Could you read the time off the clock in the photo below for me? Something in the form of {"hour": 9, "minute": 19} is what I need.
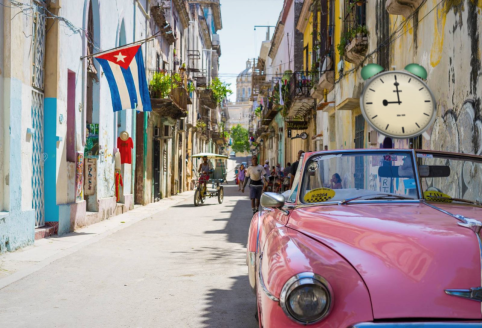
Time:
{"hour": 9, "minute": 0}
